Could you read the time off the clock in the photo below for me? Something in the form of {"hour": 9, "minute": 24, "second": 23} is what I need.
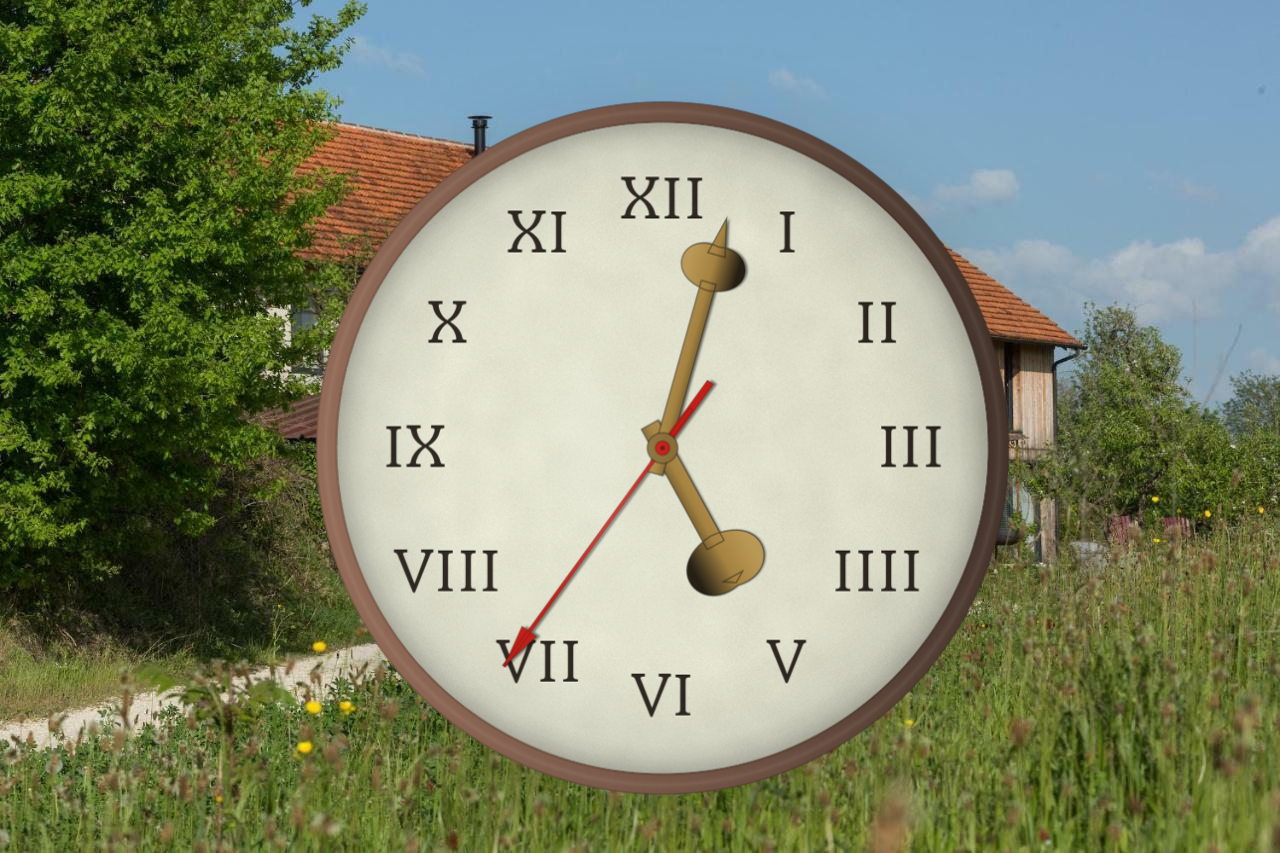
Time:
{"hour": 5, "minute": 2, "second": 36}
